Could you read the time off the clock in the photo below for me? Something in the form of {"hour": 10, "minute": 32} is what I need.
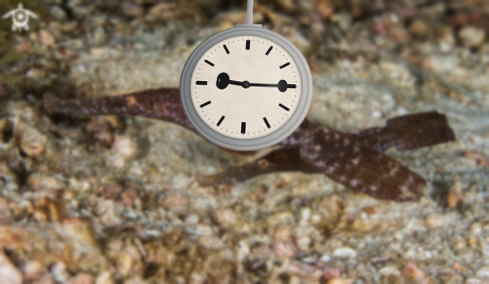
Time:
{"hour": 9, "minute": 15}
